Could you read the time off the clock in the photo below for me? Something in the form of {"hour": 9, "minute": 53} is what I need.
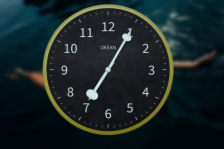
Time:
{"hour": 7, "minute": 5}
